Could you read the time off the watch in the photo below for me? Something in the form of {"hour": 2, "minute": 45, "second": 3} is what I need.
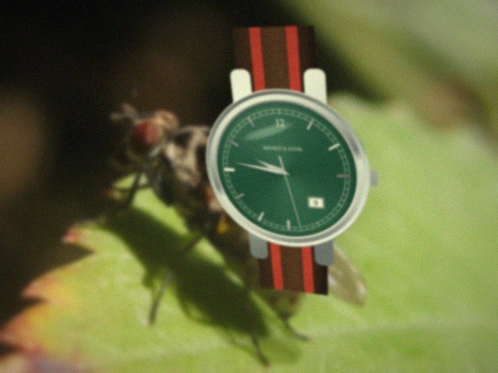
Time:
{"hour": 9, "minute": 46, "second": 28}
